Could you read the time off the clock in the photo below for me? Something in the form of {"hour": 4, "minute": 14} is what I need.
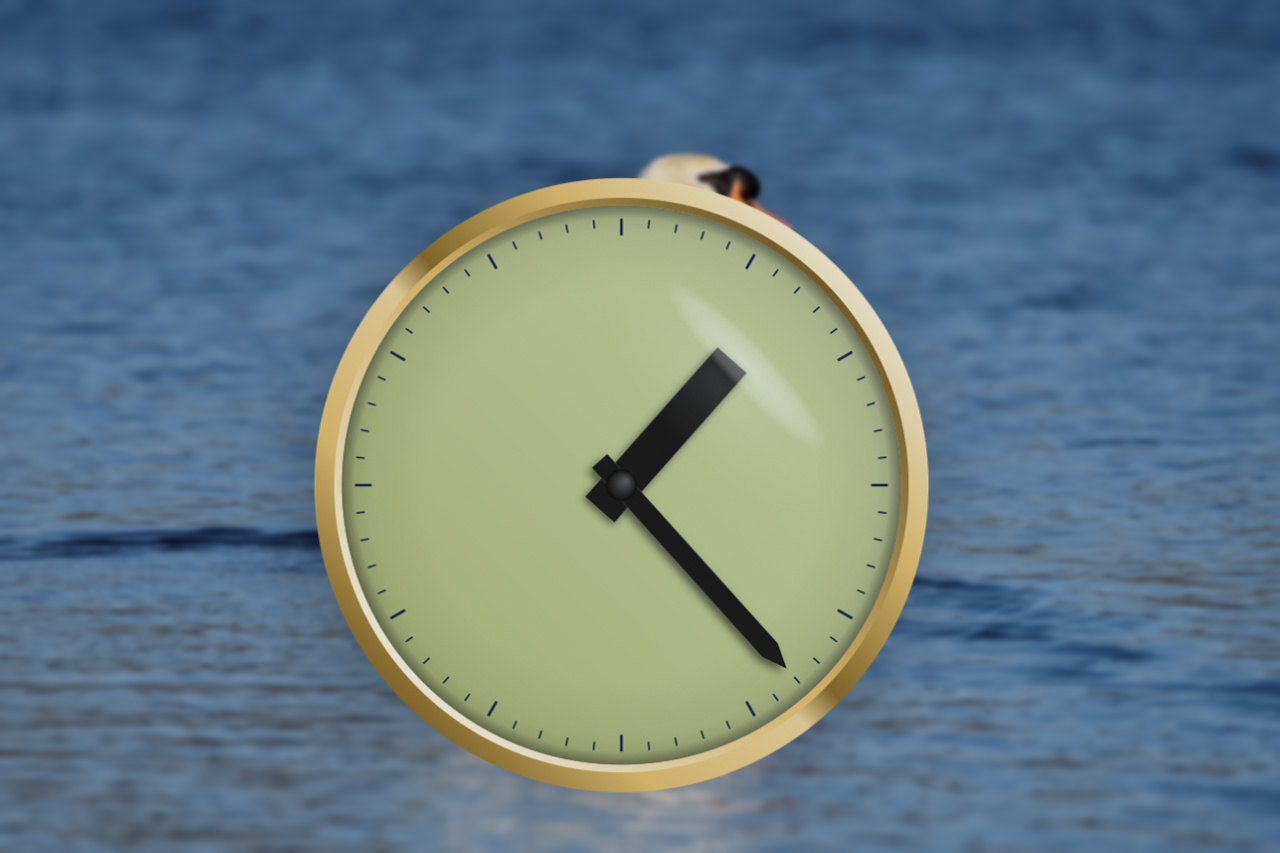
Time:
{"hour": 1, "minute": 23}
